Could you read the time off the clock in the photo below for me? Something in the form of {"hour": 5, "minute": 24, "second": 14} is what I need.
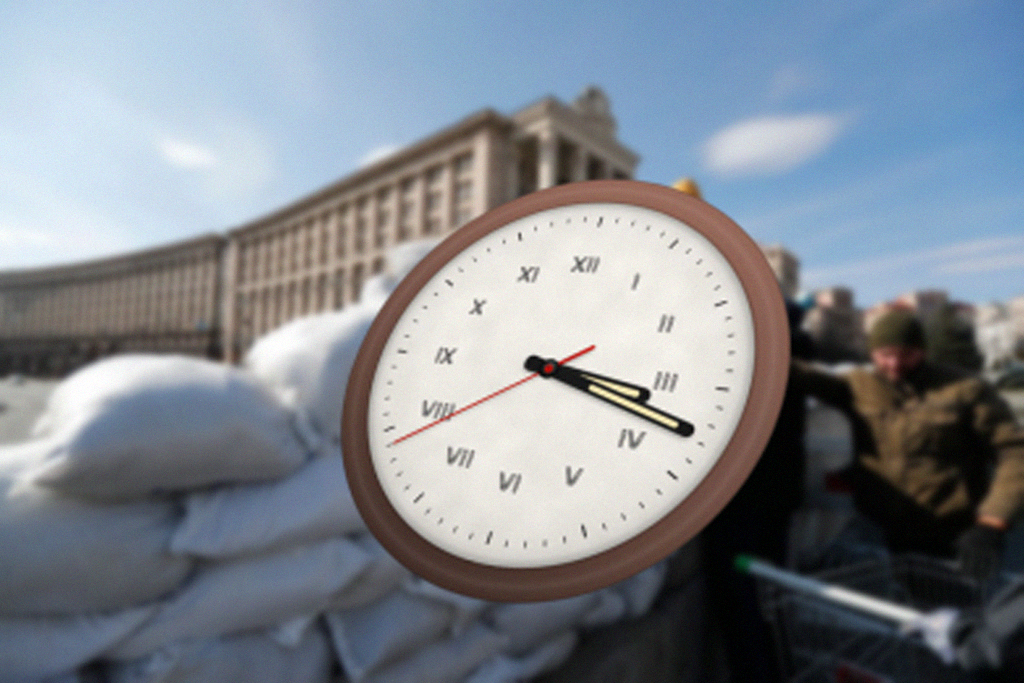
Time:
{"hour": 3, "minute": 17, "second": 39}
